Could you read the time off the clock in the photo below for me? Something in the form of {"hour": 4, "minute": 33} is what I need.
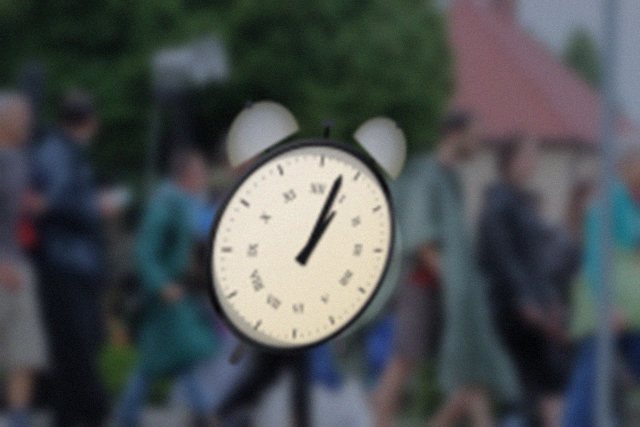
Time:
{"hour": 1, "minute": 3}
